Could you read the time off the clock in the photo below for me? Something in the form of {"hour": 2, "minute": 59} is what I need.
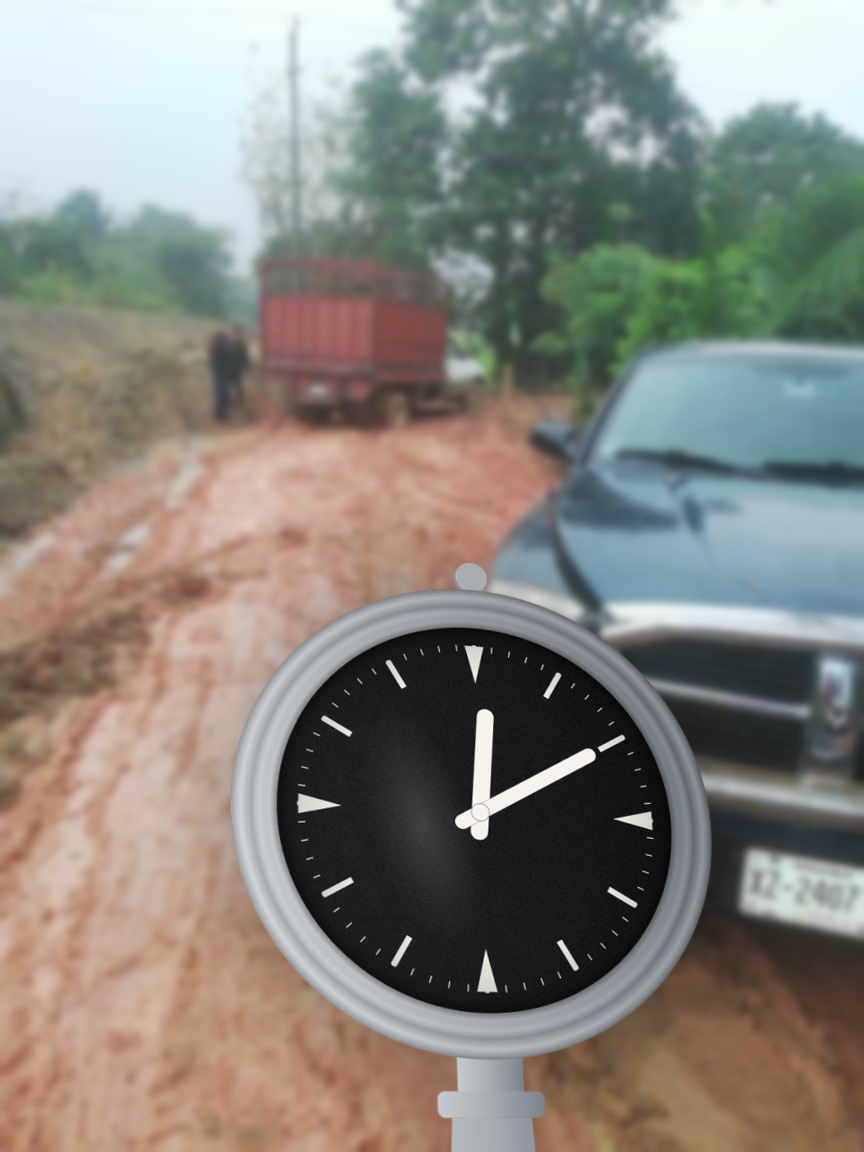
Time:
{"hour": 12, "minute": 10}
